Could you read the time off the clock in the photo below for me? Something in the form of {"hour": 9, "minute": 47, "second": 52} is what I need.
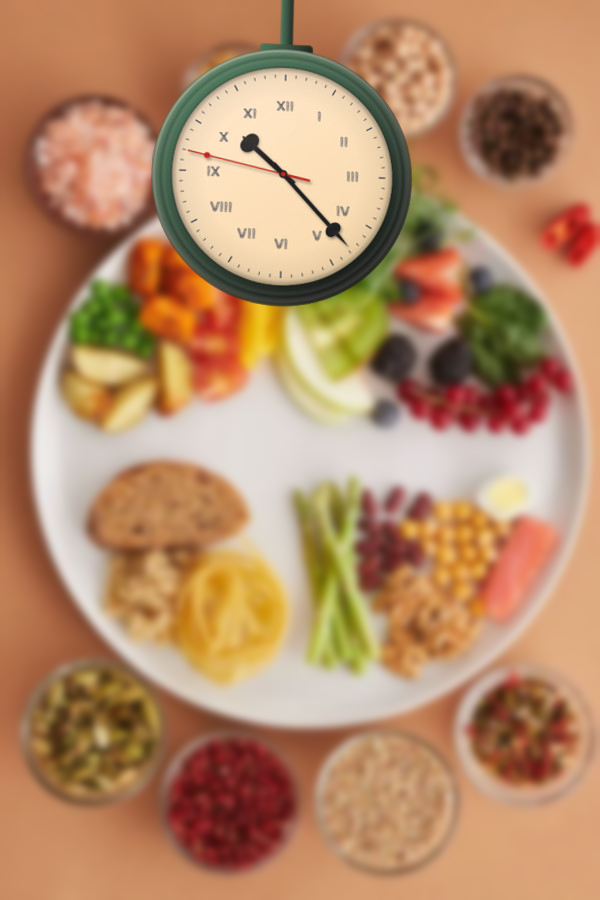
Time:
{"hour": 10, "minute": 22, "second": 47}
